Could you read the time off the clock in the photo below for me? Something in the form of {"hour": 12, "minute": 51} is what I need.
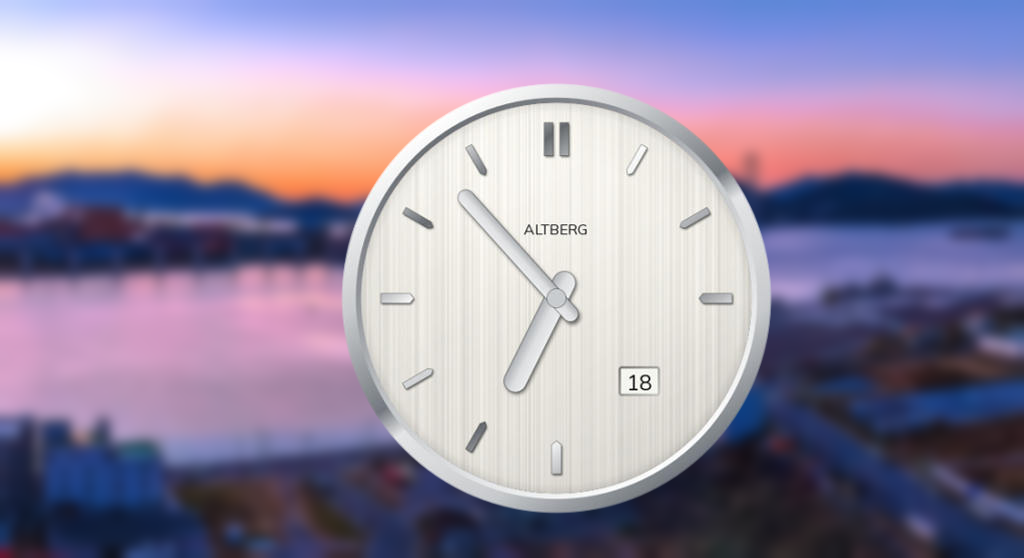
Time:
{"hour": 6, "minute": 53}
